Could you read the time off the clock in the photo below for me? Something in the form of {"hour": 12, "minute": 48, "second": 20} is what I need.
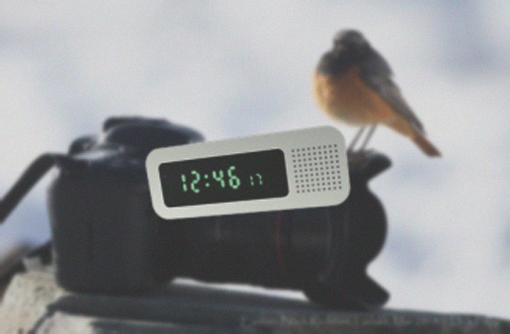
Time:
{"hour": 12, "minute": 46, "second": 17}
